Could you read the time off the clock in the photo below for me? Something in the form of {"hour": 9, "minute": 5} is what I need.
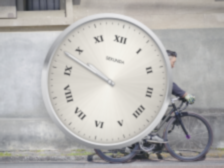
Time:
{"hour": 9, "minute": 48}
